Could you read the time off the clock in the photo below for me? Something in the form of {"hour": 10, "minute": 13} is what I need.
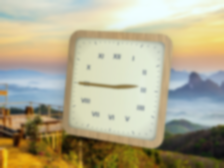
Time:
{"hour": 2, "minute": 45}
